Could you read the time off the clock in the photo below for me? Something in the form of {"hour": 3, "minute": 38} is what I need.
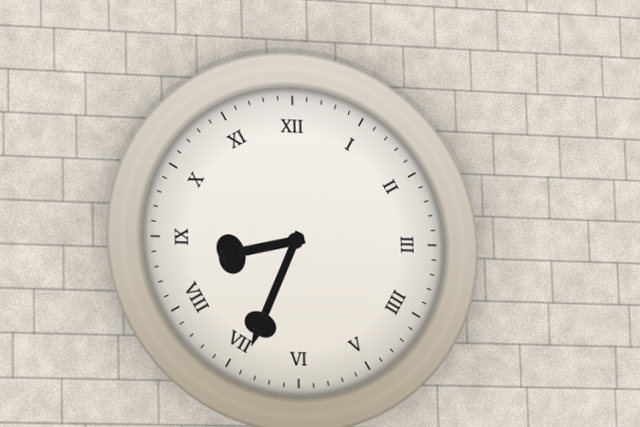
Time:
{"hour": 8, "minute": 34}
